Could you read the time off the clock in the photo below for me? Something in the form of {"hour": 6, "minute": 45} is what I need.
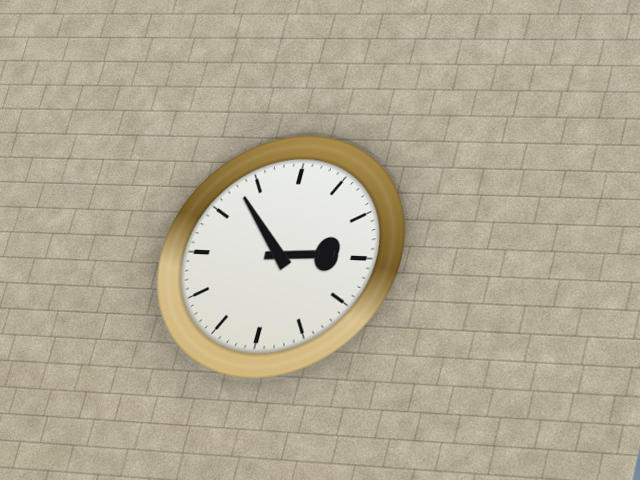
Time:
{"hour": 2, "minute": 53}
